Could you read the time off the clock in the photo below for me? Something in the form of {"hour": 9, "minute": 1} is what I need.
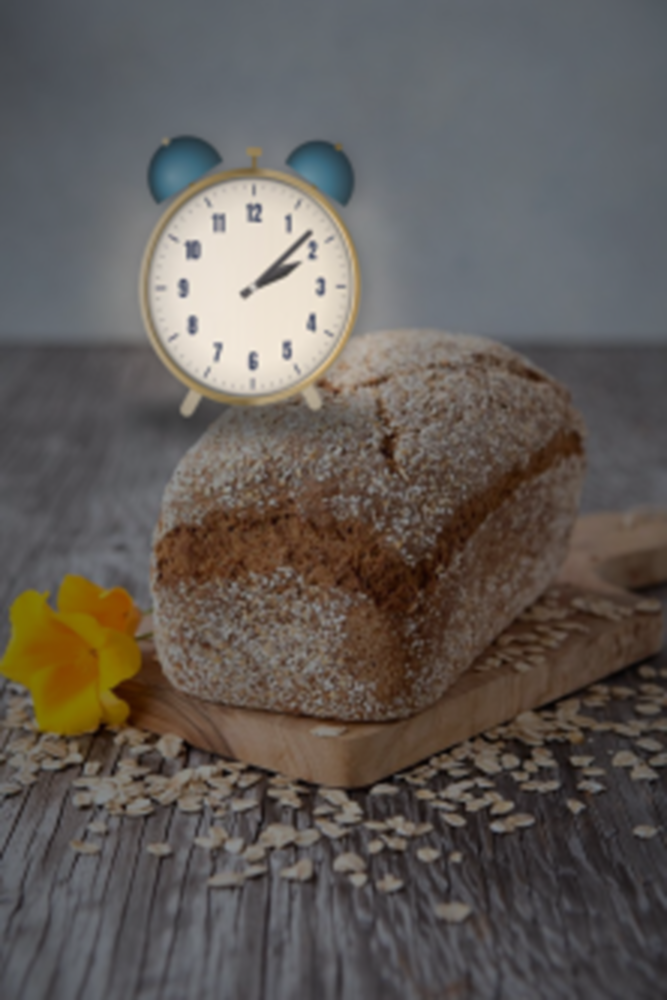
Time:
{"hour": 2, "minute": 8}
